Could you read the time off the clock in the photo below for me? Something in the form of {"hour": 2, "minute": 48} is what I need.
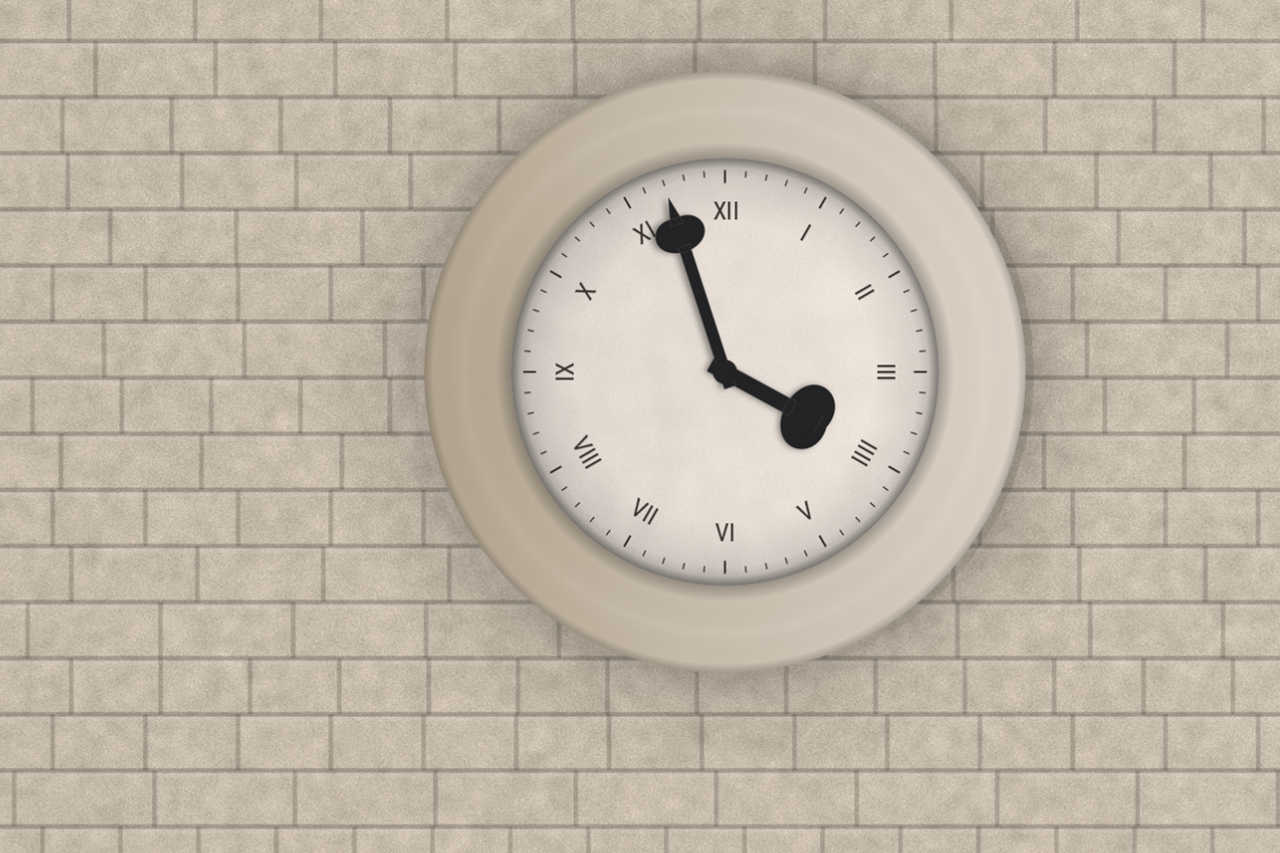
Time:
{"hour": 3, "minute": 57}
